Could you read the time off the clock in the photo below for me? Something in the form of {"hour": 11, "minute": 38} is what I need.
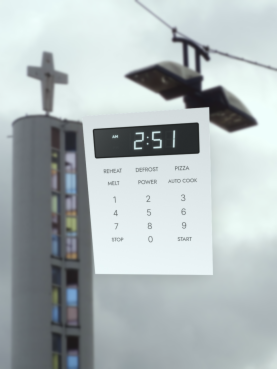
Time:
{"hour": 2, "minute": 51}
